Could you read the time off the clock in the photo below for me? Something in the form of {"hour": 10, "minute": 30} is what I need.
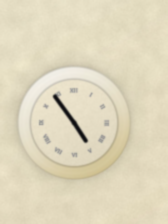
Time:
{"hour": 4, "minute": 54}
